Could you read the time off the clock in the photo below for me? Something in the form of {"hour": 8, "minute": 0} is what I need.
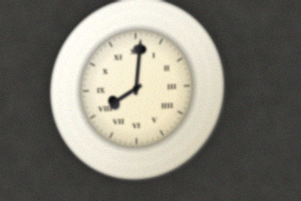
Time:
{"hour": 8, "minute": 1}
